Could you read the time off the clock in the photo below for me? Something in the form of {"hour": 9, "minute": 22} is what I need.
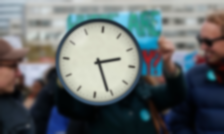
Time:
{"hour": 2, "minute": 26}
